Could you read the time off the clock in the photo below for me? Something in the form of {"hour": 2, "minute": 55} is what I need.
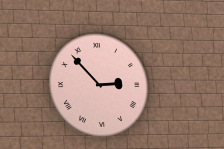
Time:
{"hour": 2, "minute": 53}
